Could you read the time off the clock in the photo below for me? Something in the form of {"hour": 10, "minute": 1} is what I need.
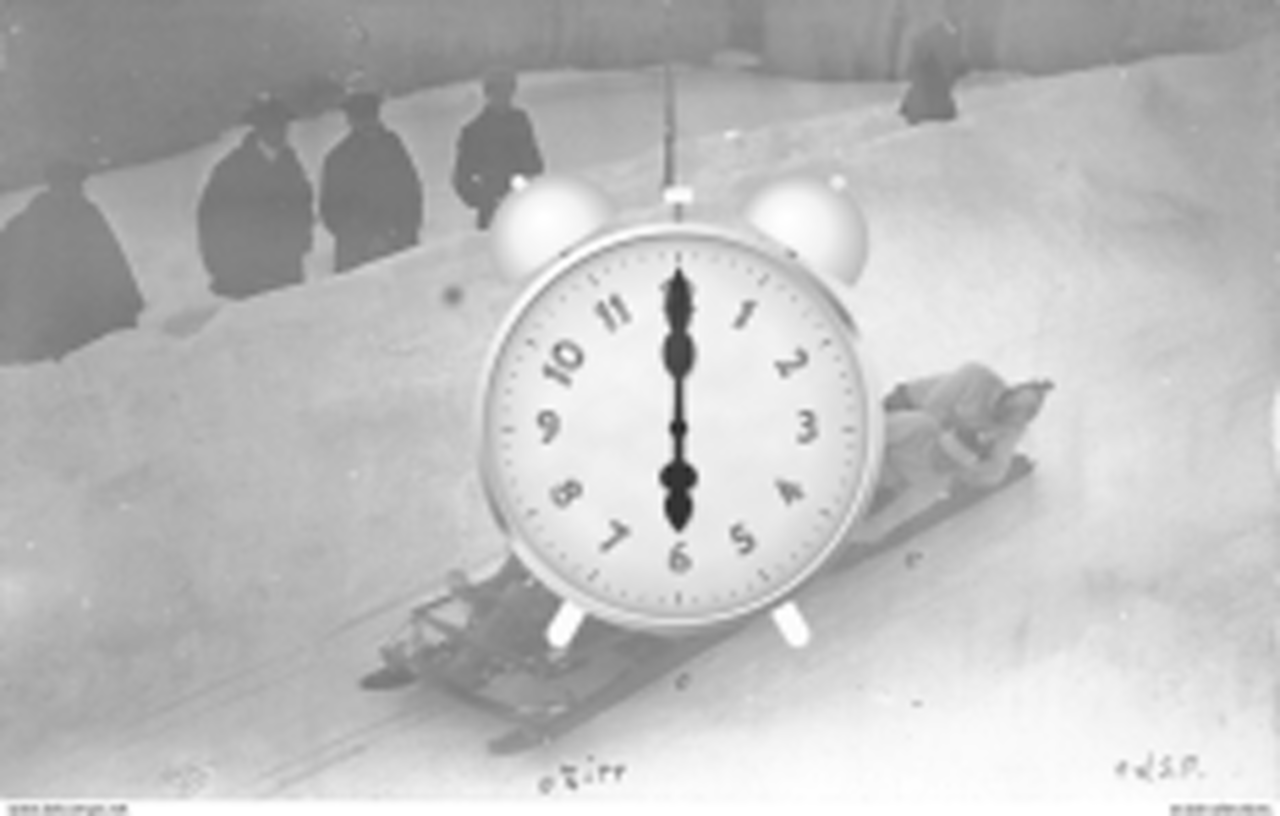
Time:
{"hour": 6, "minute": 0}
